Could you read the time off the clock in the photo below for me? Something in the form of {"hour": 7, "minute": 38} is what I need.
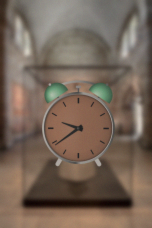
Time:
{"hour": 9, "minute": 39}
